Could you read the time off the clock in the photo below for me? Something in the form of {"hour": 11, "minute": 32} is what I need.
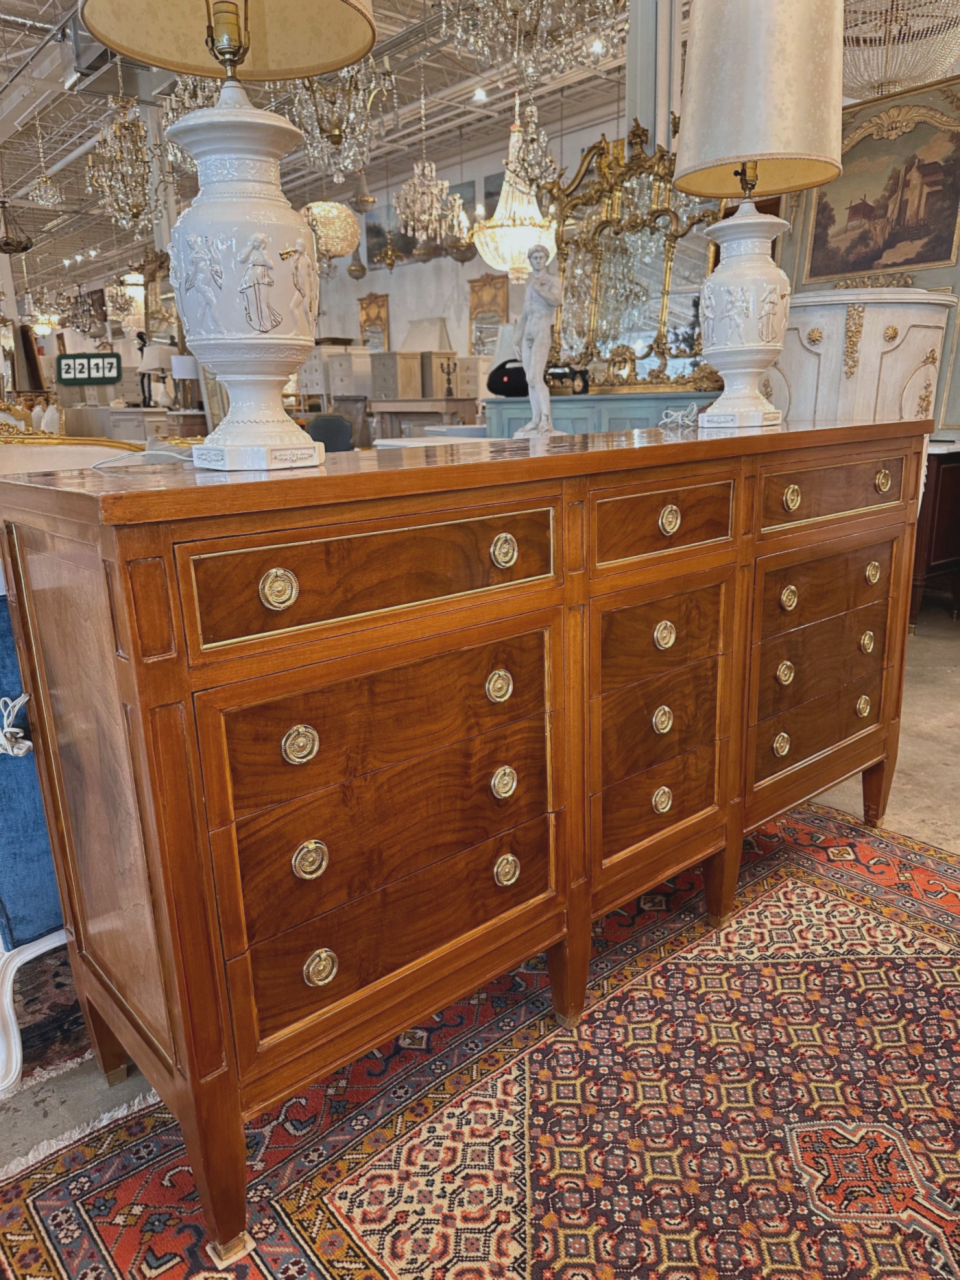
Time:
{"hour": 22, "minute": 17}
